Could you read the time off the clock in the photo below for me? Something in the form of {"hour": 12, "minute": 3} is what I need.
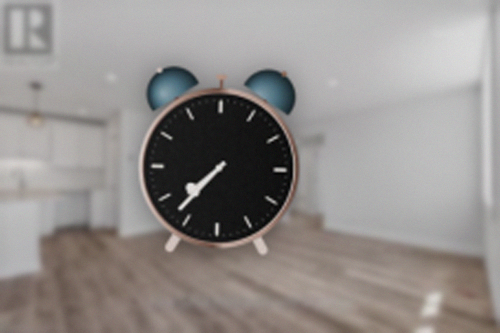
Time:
{"hour": 7, "minute": 37}
